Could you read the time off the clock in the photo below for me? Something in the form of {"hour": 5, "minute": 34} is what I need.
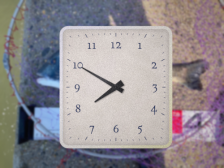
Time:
{"hour": 7, "minute": 50}
